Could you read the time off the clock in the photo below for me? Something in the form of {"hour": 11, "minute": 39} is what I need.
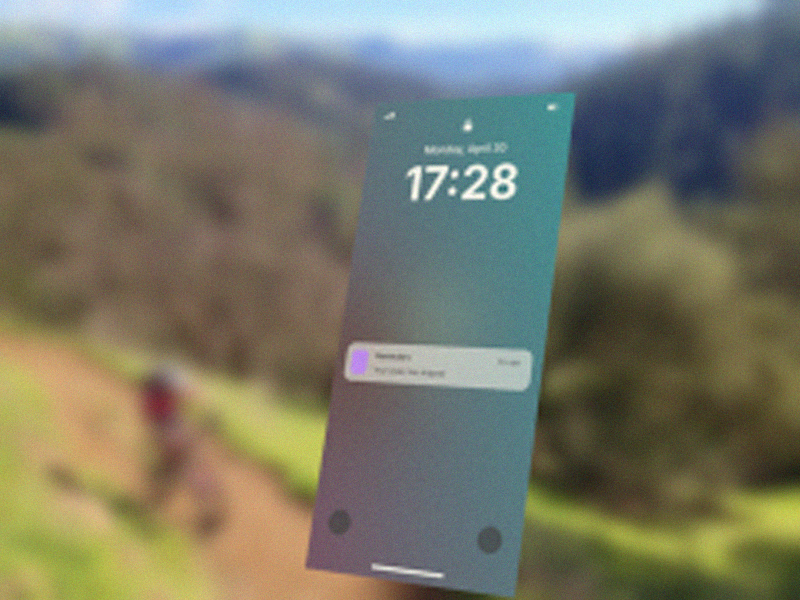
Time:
{"hour": 17, "minute": 28}
